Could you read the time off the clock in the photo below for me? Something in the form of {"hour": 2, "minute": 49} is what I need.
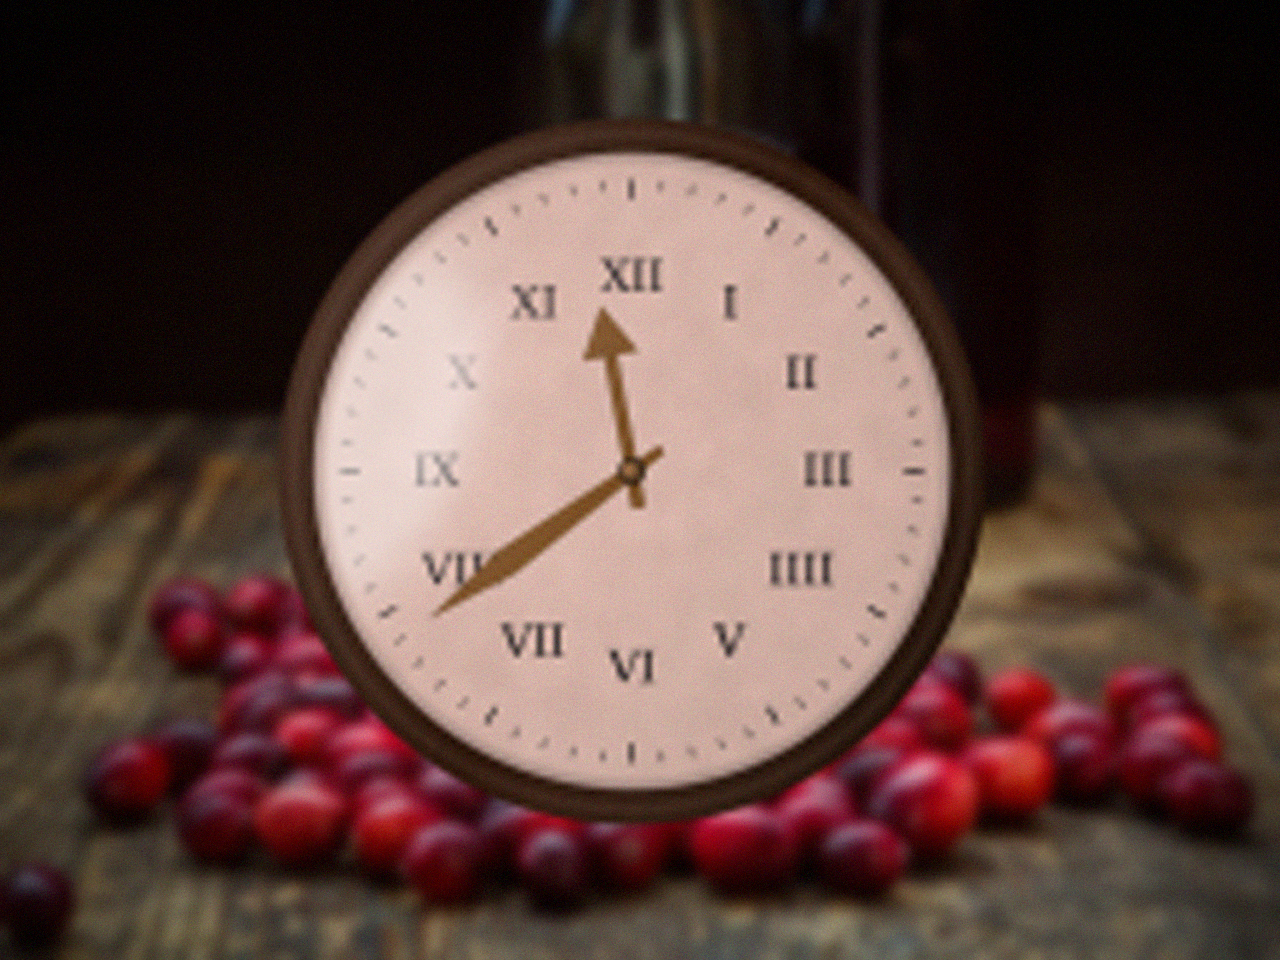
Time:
{"hour": 11, "minute": 39}
